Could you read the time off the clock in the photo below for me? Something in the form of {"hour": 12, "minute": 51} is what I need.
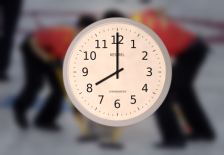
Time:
{"hour": 8, "minute": 0}
